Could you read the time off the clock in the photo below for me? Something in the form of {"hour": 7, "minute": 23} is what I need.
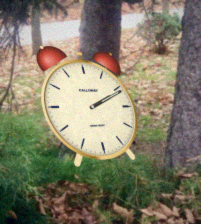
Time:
{"hour": 2, "minute": 11}
